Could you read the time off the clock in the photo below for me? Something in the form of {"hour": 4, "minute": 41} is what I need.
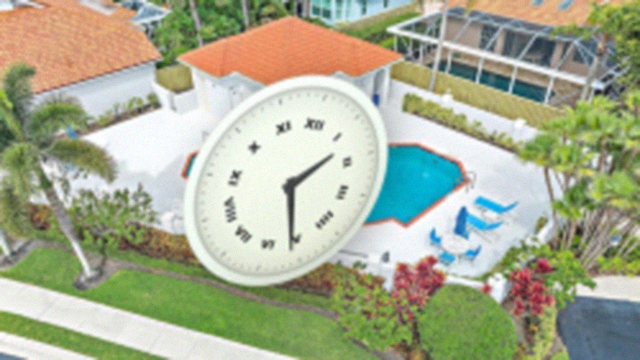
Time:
{"hour": 1, "minute": 26}
